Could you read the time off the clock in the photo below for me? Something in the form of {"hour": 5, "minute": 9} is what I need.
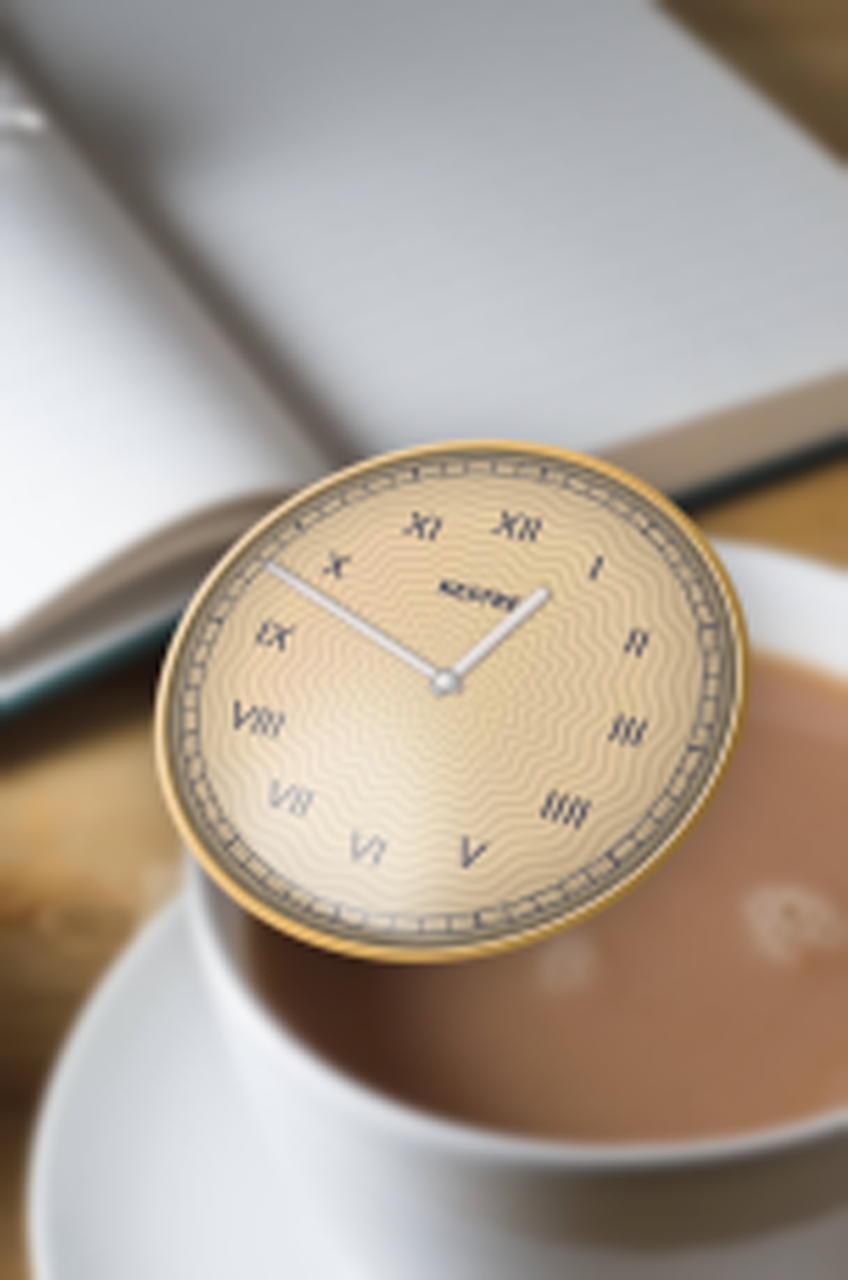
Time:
{"hour": 12, "minute": 48}
